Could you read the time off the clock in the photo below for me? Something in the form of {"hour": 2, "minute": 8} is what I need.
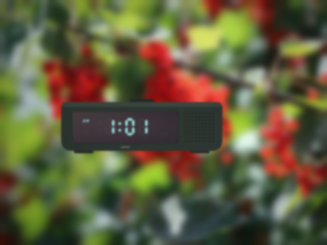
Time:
{"hour": 1, "minute": 1}
